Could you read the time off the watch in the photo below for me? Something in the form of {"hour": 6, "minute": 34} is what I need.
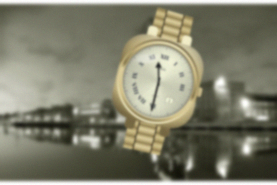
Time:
{"hour": 11, "minute": 30}
